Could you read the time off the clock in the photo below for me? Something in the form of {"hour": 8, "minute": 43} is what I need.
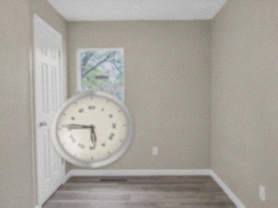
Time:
{"hour": 5, "minute": 46}
